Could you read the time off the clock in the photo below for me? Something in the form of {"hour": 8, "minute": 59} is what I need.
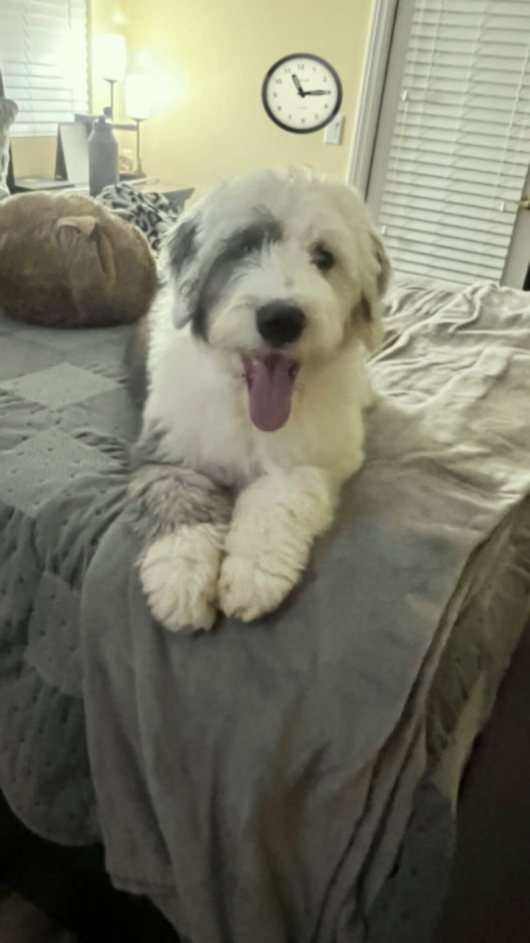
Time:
{"hour": 11, "minute": 15}
